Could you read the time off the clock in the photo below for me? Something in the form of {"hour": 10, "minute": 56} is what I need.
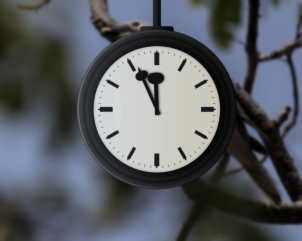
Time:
{"hour": 11, "minute": 56}
